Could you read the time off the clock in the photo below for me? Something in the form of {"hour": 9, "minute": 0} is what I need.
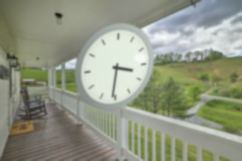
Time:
{"hour": 3, "minute": 31}
